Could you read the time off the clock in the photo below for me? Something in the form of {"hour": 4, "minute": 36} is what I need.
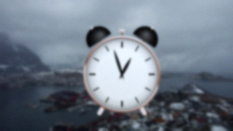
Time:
{"hour": 12, "minute": 57}
